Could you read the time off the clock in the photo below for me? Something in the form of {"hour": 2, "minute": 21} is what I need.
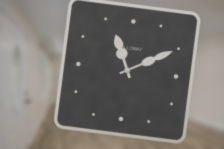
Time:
{"hour": 11, "minute": 10}
